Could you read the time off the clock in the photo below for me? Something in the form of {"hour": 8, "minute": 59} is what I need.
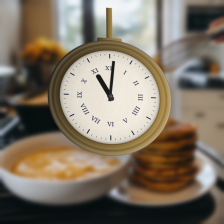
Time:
{"hour": 11, "minute": 1}
